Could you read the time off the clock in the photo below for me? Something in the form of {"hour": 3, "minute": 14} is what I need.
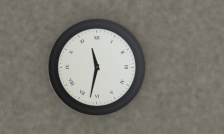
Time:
{"hour": 11, "minute": 32}
